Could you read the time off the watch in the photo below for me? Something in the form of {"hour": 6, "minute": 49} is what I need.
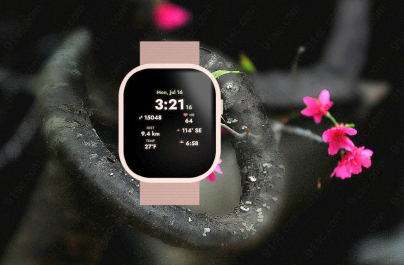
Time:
{"hour": 3, "minute": 21}
